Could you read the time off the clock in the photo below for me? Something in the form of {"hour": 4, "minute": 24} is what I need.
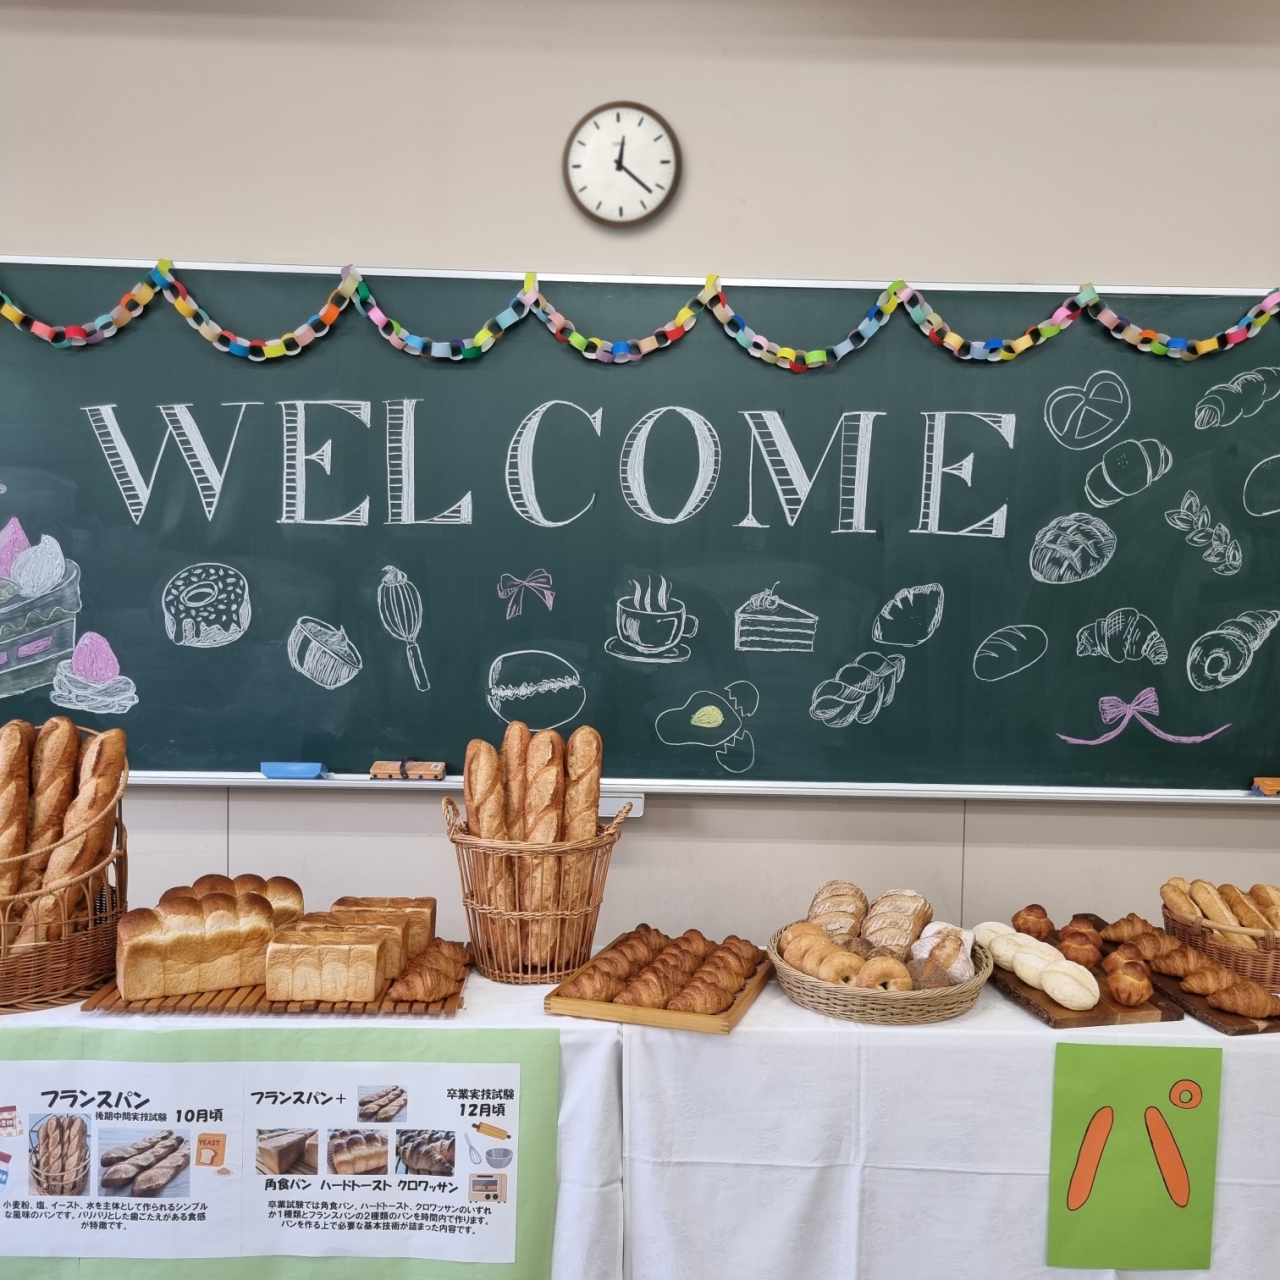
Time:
{"hour": 12, "minute": 22}
